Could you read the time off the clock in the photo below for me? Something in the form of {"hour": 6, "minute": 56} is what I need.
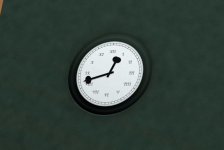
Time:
{"hour": 12, "minute": 42}
